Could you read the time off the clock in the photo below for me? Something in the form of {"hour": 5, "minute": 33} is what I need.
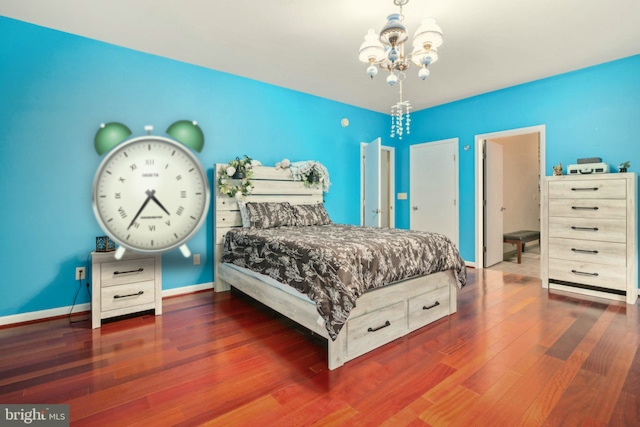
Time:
{"hour": 4, "minute": 36}
